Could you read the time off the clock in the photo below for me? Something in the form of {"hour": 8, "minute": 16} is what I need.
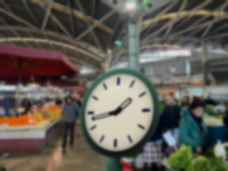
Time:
{"hour": 1, "minute": 43}
